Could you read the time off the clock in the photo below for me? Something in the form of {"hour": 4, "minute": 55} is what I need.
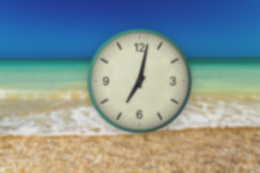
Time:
{"hour": 7, "minute": 2}
